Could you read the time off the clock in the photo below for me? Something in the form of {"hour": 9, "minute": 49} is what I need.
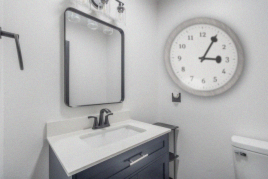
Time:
{"hour": 3, "minute": 5}
